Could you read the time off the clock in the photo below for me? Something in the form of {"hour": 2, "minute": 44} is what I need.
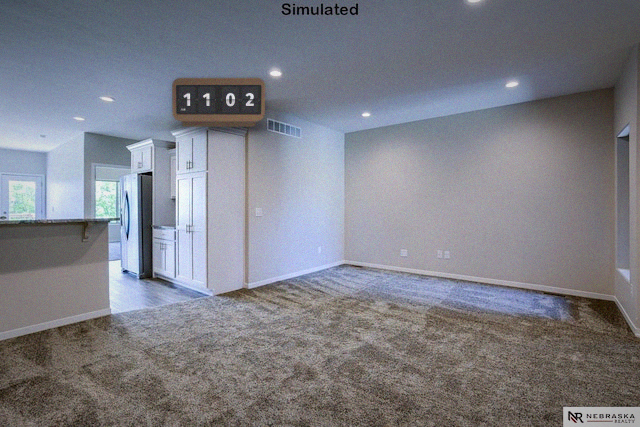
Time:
{"hour": 11, "minute": 2}
